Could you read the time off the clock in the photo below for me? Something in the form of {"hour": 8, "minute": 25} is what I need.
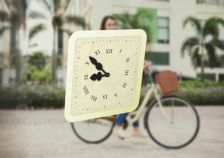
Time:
{"hour": 8, "minute": 52}
